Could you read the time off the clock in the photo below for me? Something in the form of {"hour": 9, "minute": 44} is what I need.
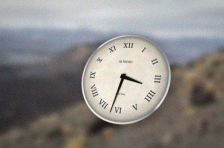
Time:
{"hour": 3, "minute": 32}
